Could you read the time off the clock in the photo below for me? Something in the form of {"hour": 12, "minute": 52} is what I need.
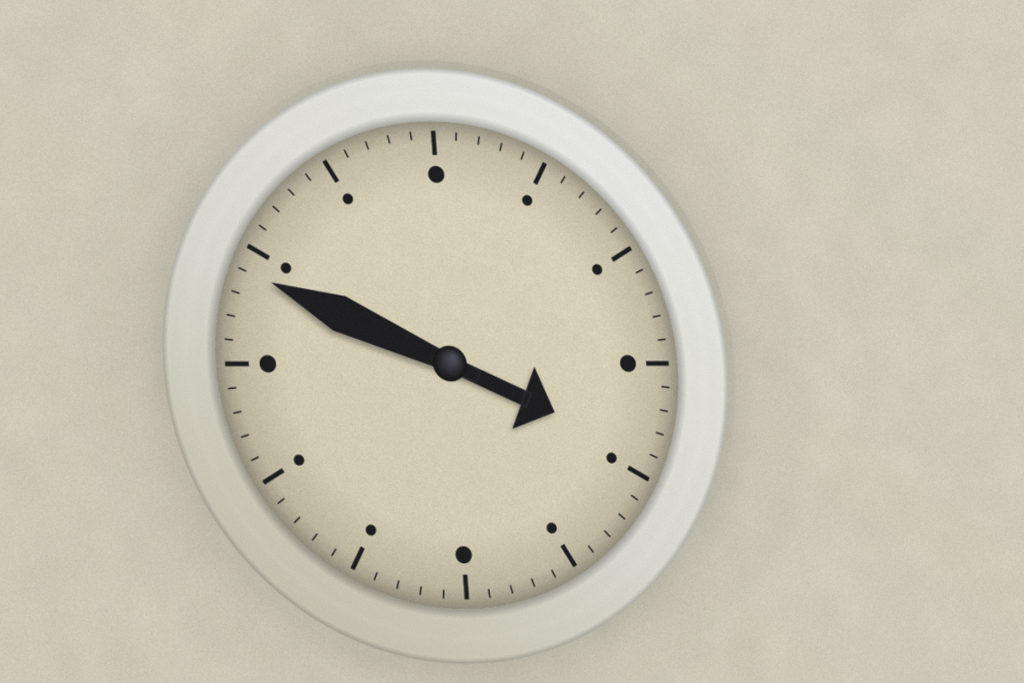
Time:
{"hour": 3, "minute": 49}
